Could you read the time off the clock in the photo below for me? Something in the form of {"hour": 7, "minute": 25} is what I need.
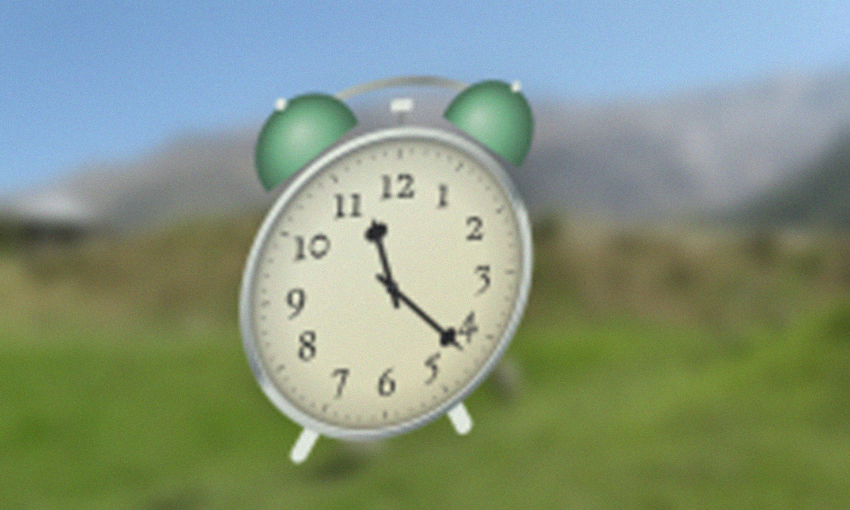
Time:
{"hour": 11, "minute": 22}
